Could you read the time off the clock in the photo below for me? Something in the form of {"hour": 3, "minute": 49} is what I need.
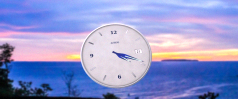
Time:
{"hour": 4, "minute": 19}
